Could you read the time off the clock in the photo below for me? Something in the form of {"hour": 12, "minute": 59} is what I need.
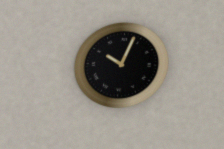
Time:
{"hour": 10, "minute": 3}
